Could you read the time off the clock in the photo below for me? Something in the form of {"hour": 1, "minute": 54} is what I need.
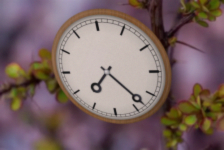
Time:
{"hour": 7, "minute": 23}
